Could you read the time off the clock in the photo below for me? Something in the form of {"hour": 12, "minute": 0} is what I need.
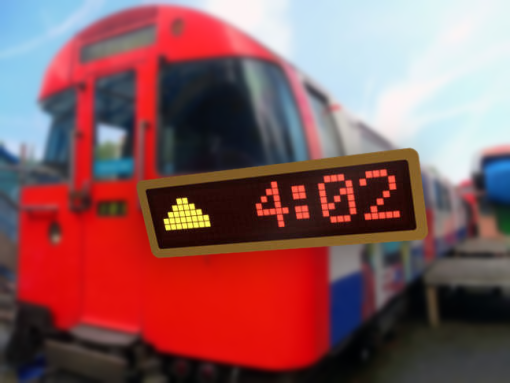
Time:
{"hour": 4, "minute": 2}
